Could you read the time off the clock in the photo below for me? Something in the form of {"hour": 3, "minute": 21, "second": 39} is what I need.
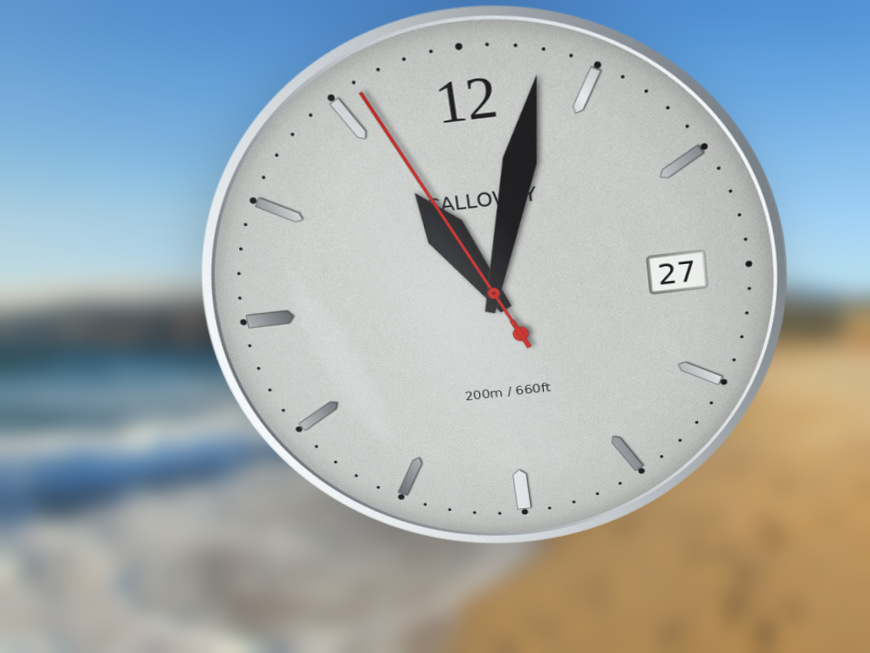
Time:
{"hour": 11, "minute": 2, "second": 56}
